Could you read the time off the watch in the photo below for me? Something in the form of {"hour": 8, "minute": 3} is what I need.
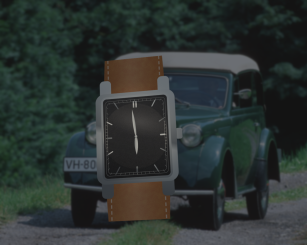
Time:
{"hour": 5, "minute": 59}
